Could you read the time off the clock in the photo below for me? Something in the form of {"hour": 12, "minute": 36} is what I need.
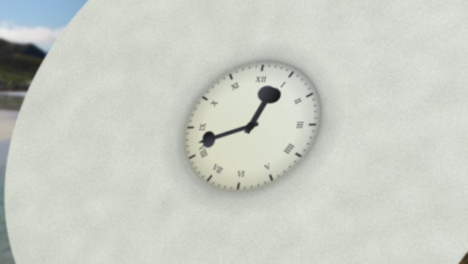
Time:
{"hour": 12, "minute": 42}
